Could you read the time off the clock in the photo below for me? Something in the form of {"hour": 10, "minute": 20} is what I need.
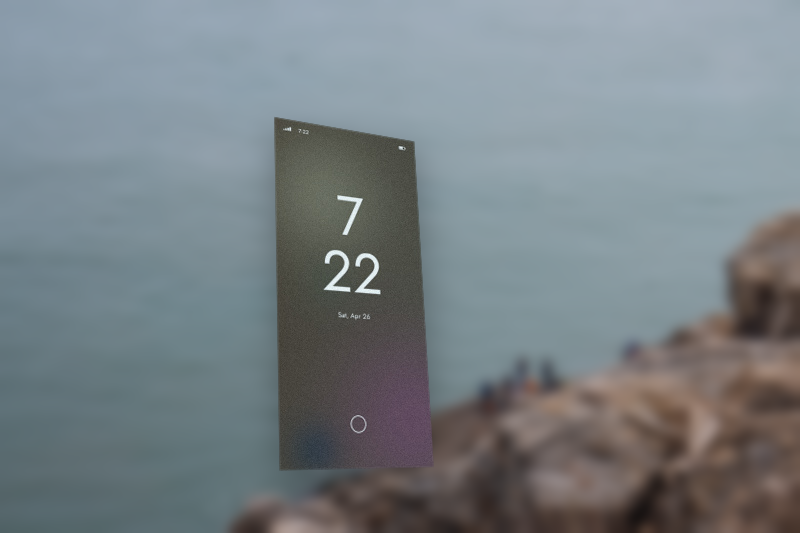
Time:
{"hour": 7, "minute": 22}
